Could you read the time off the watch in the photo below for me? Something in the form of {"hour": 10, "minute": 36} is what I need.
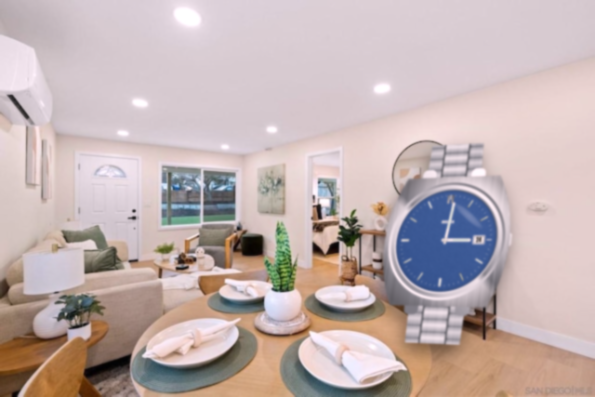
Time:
{"hour": 3, "minute": 1}
